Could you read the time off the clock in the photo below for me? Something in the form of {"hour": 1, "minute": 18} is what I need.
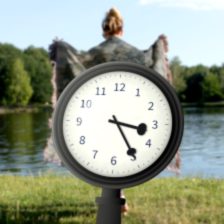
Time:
{"hour": 3, "minute": 25}
